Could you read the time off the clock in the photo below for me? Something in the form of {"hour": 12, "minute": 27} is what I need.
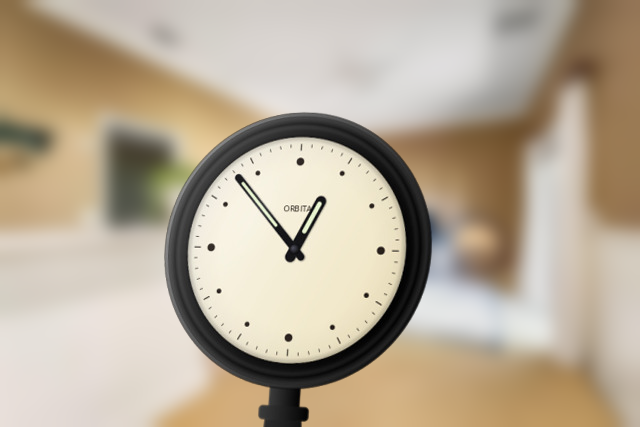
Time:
{"hour": 12, "minute": 53}
